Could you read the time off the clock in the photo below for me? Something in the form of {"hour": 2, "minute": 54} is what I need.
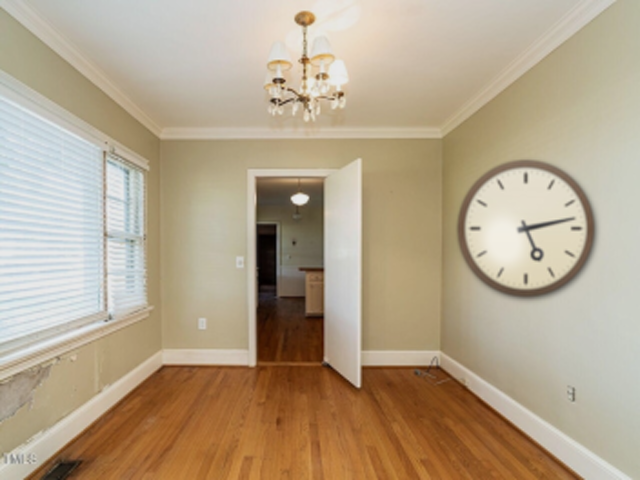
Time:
{"hour": 5, "minute": 13}
